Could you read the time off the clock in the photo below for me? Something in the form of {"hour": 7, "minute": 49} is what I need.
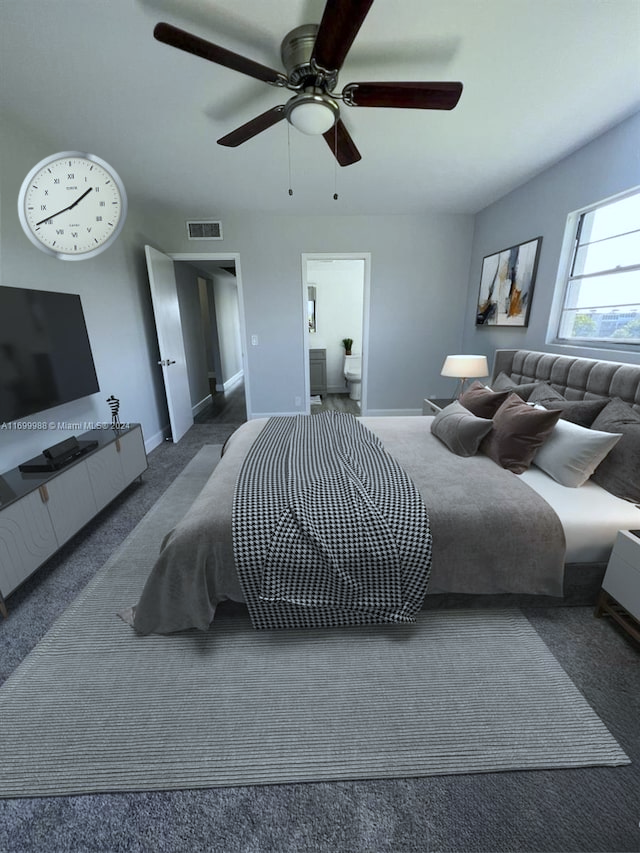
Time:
{"hour": 1, "minute": 41}
